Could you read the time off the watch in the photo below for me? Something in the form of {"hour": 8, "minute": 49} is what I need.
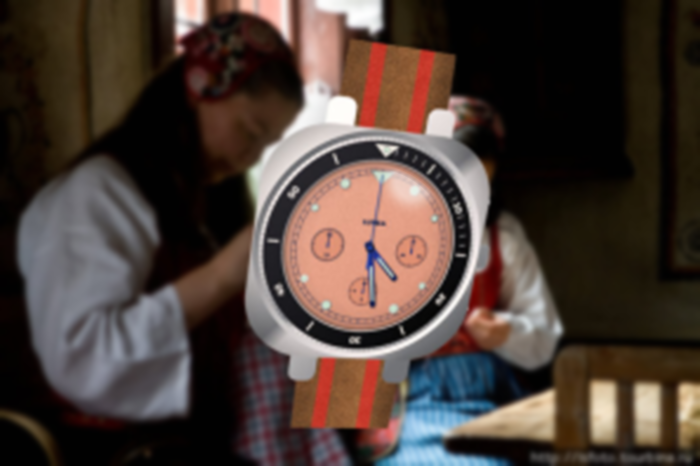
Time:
{"hour": 4, "minute": 28}
